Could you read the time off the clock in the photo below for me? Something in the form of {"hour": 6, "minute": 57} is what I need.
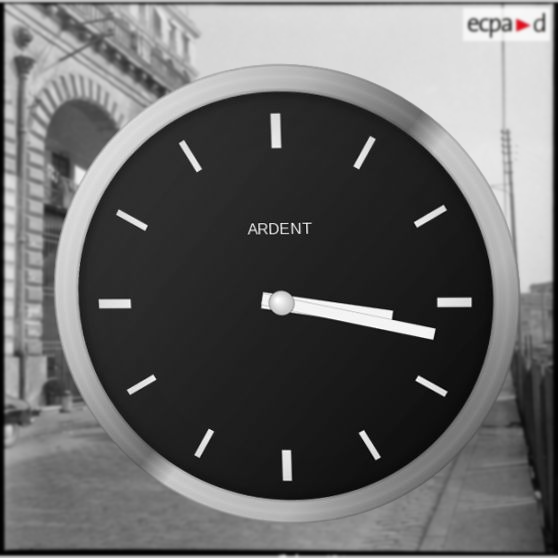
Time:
{"hour": 3, "minute": 17}
